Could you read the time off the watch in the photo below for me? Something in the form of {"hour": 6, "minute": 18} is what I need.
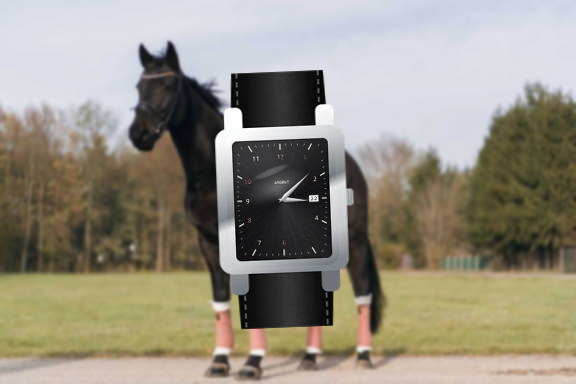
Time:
{"hour": 3, "minute": 8}
